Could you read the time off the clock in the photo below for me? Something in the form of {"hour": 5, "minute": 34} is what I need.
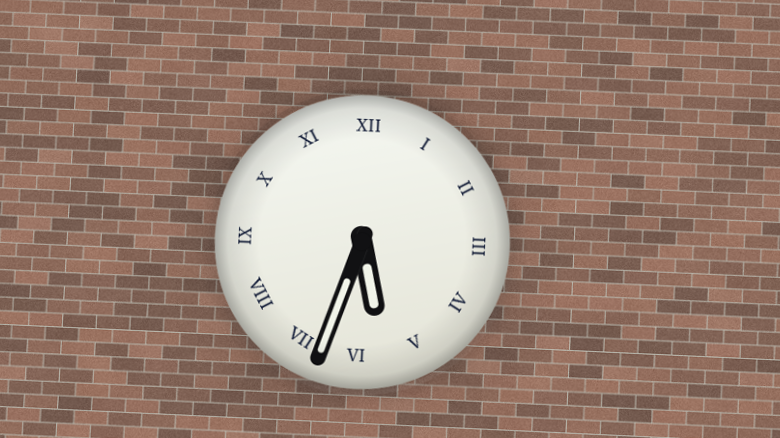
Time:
{"hour": 5, "minute": 33}
